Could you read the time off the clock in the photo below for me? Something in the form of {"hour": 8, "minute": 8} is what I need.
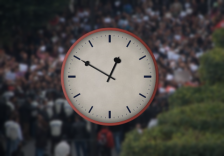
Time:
{"hour": 12, "minute": 50}
